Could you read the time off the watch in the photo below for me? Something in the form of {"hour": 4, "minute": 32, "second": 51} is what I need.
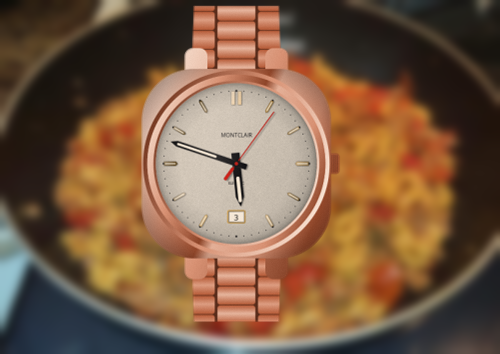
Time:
{"hour": 5, "minute": 48, "second": 6}
